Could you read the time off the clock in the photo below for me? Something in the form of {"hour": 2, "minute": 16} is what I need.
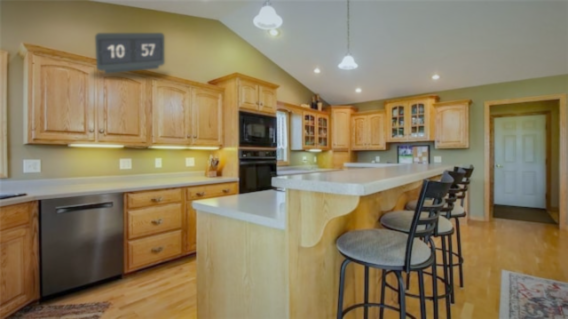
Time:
{"hour": 10, "minute": 57}
